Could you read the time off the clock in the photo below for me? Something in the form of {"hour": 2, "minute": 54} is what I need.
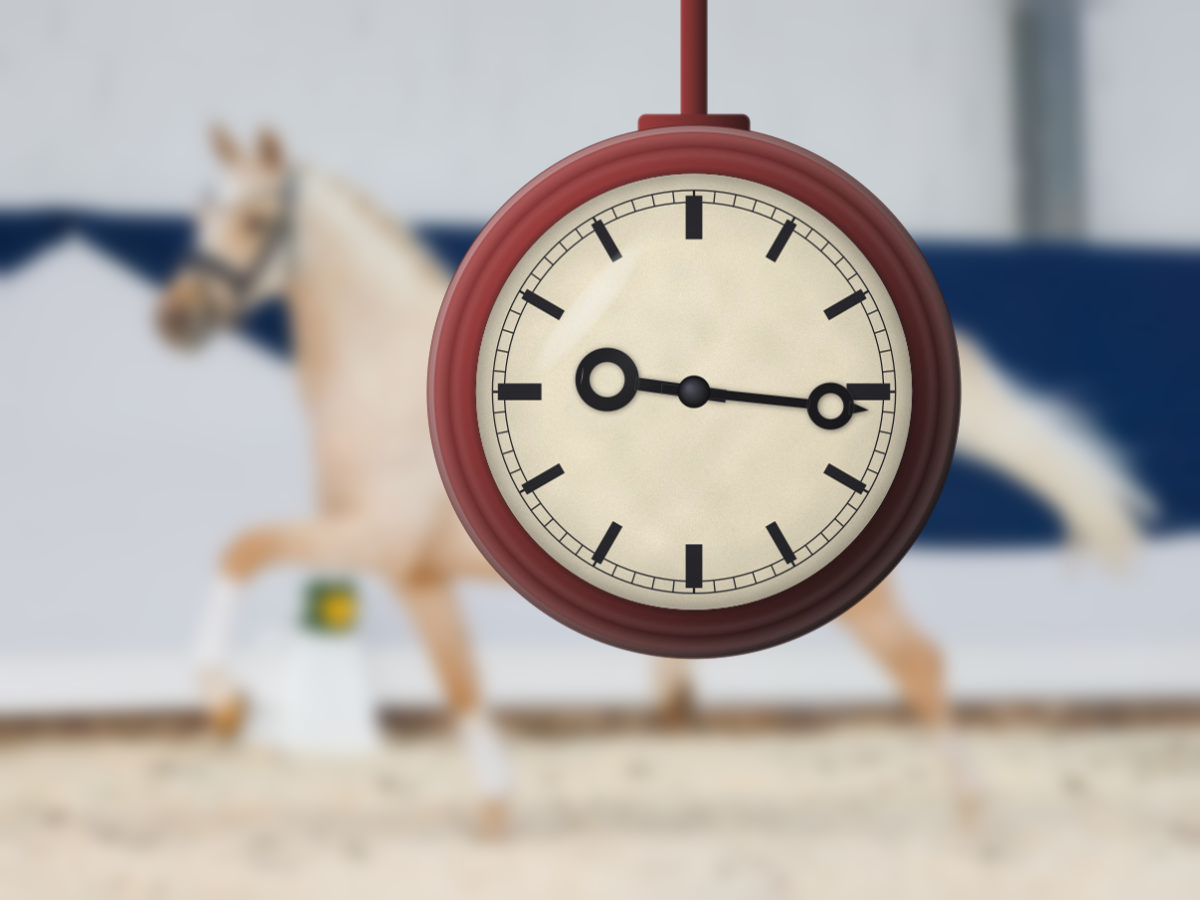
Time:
{"hour": 9, "minute": 16}
